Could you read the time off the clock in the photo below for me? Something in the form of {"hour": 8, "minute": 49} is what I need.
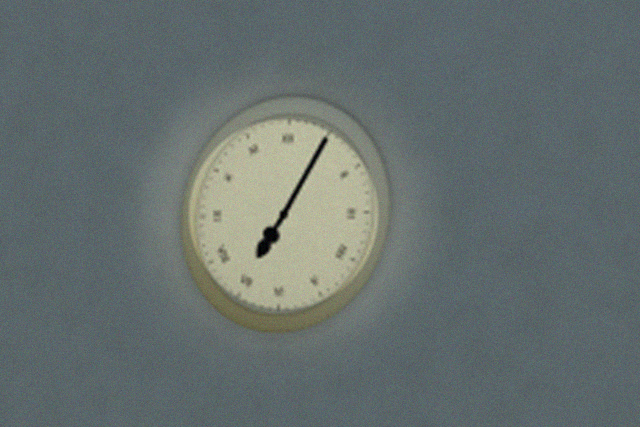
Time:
{"hour": 7, "minute": 5}
